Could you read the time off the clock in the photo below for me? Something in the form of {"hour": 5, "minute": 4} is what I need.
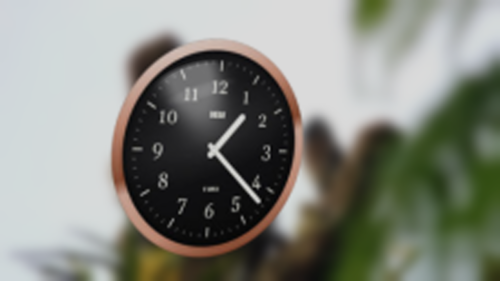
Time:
{"hour": 1, "minute": 22}
